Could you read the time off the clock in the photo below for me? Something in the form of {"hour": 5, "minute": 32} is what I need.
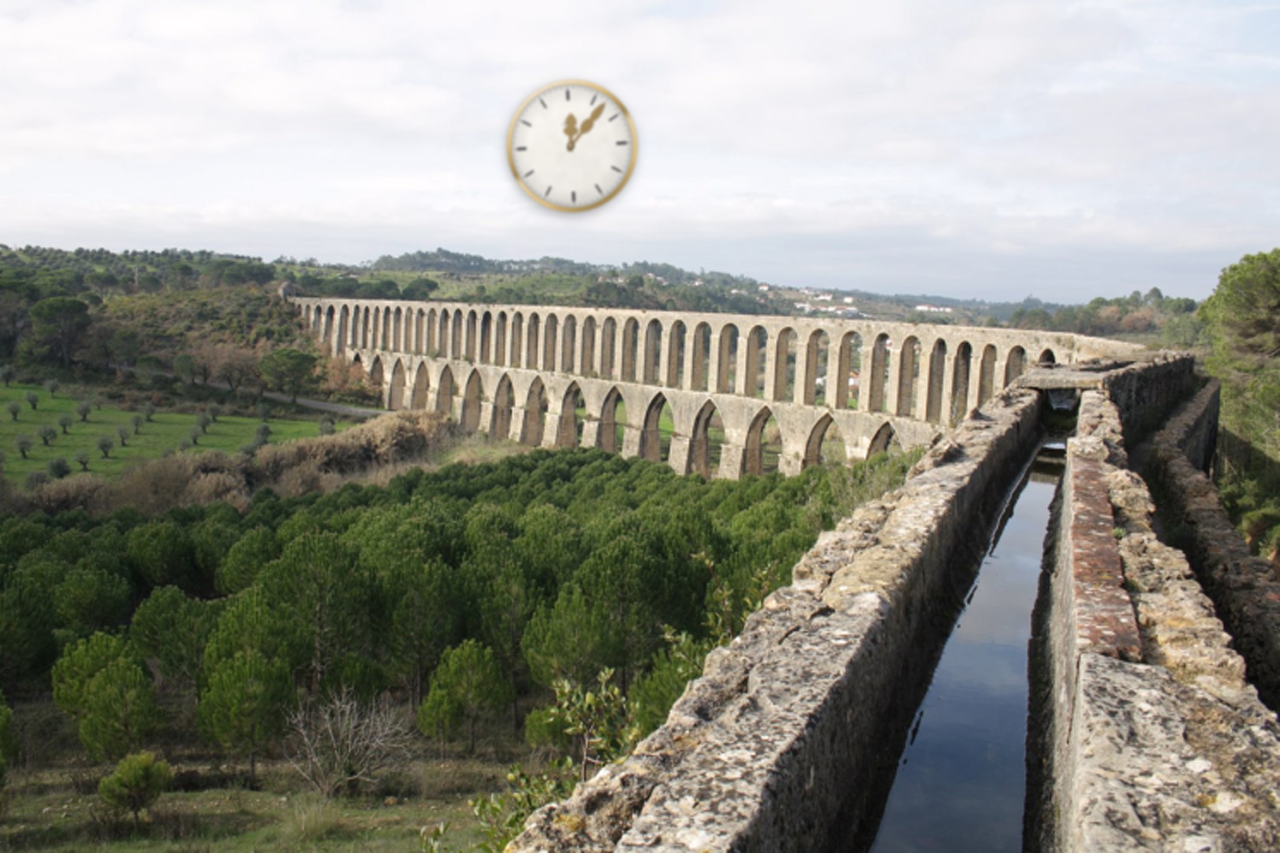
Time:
{"hour": 12, "minute": 7}
